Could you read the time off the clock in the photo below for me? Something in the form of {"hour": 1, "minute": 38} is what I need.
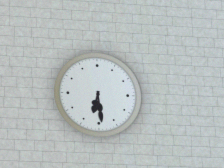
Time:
{"hour": 6, "minute": 29}
